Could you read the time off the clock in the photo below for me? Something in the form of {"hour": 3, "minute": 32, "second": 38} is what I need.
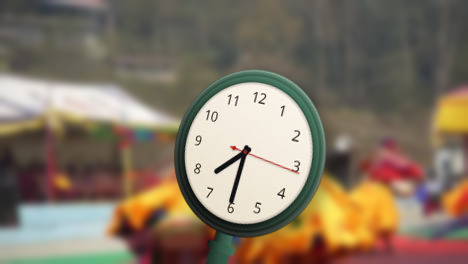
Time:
{"hour": 7, "minute": 30, "second": 16}
